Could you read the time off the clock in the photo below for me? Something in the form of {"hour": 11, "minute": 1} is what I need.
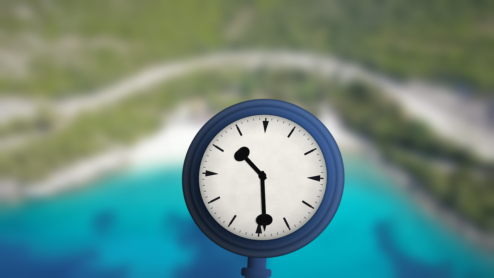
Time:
{"hour": 10, "minute": 29}
